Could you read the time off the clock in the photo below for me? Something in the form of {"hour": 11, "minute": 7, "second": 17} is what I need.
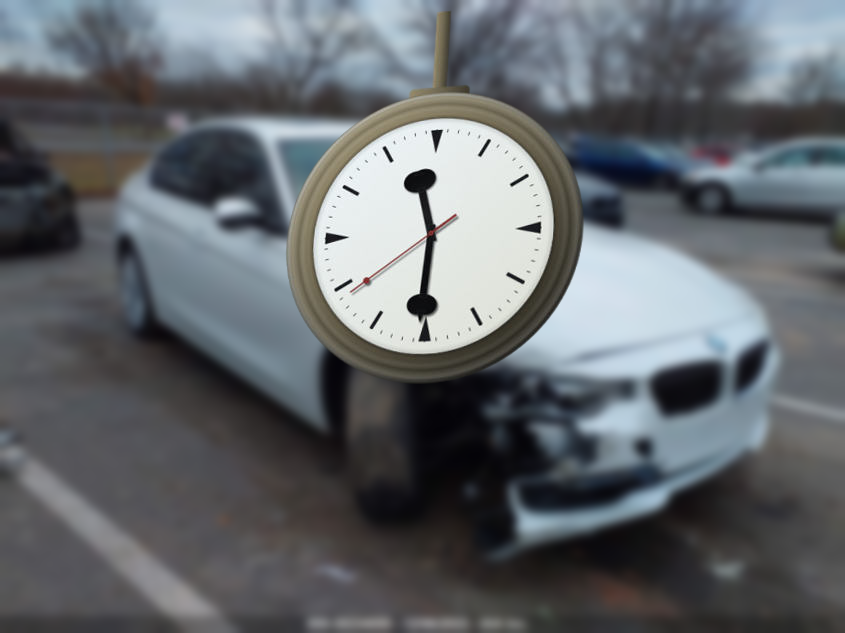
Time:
{"hour": 11, "minute": 30, "second": 39}
